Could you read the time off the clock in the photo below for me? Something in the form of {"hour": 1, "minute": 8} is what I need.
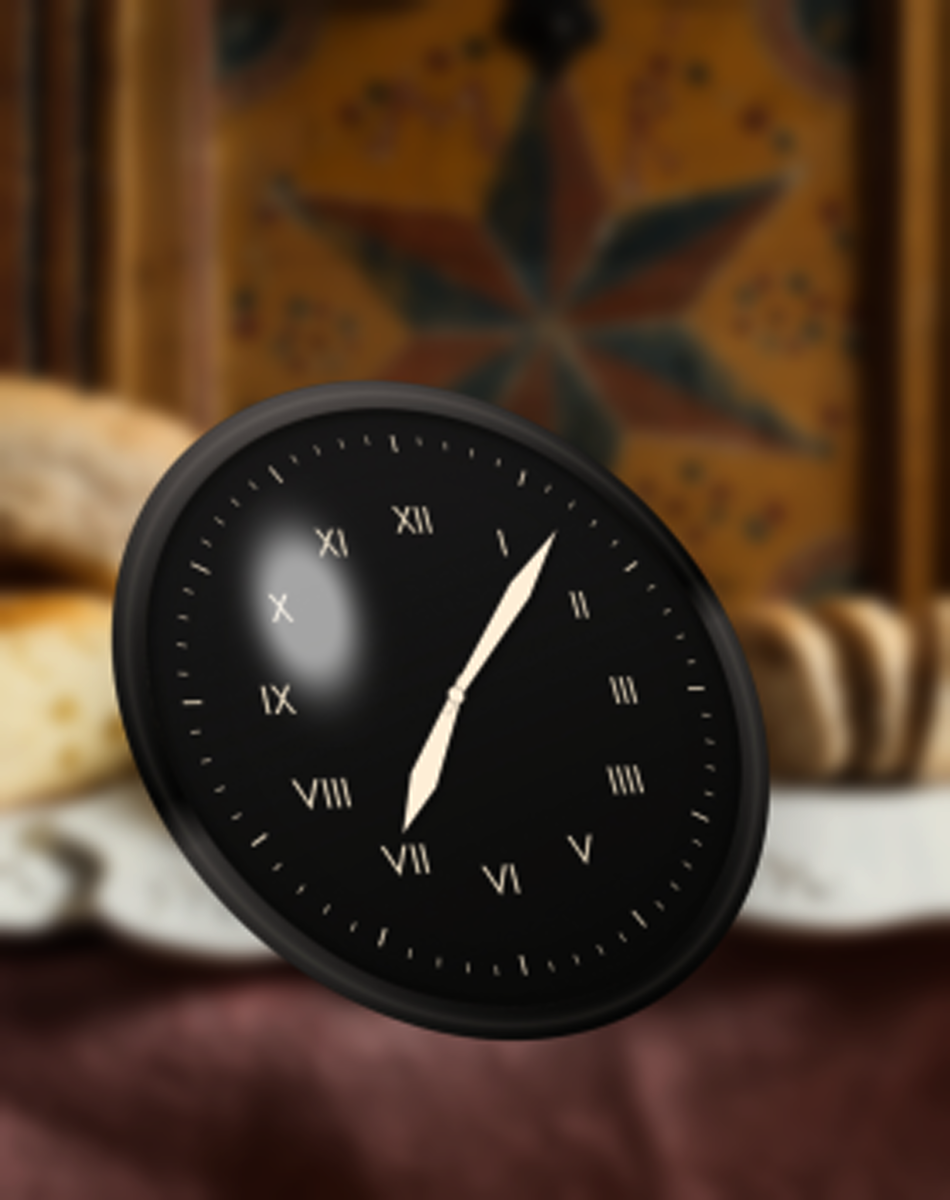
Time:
{"hour": 7, "minute": 7}
